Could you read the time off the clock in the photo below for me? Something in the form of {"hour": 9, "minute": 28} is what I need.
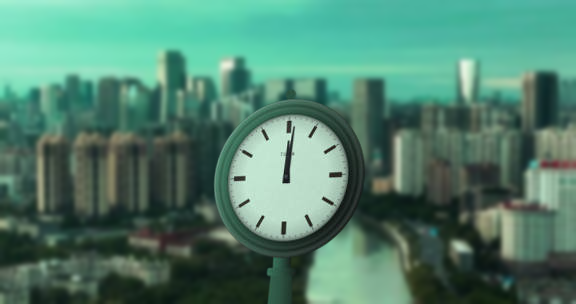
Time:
{"hour": 12, "minute": 1}
